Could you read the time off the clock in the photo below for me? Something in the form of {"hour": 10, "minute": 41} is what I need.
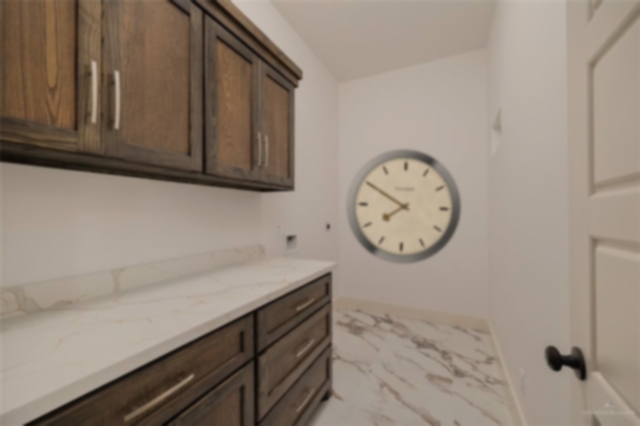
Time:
{"hour": 7, "minute": 50}
